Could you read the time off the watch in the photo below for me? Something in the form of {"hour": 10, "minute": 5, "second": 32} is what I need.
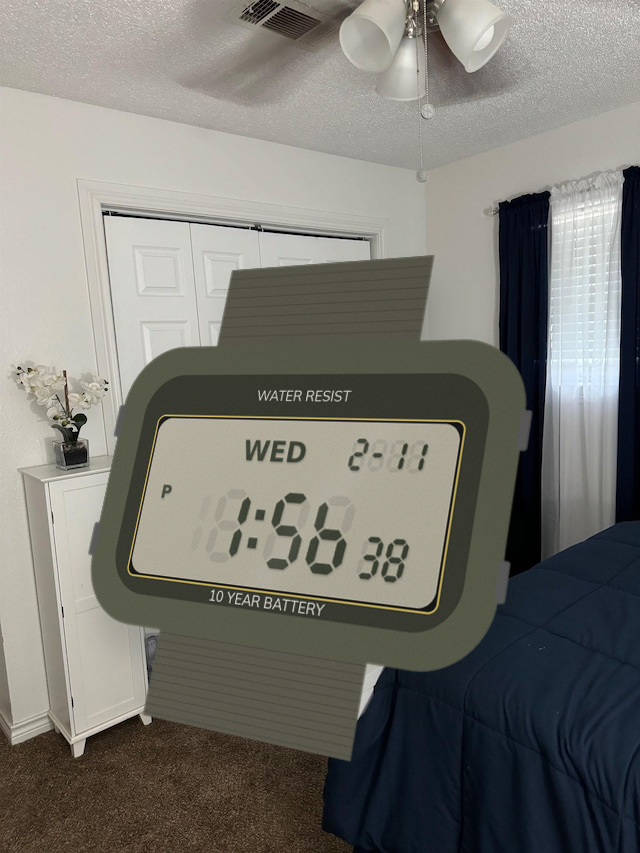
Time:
{"hour": 1, "minute": 56, "second": 38}
